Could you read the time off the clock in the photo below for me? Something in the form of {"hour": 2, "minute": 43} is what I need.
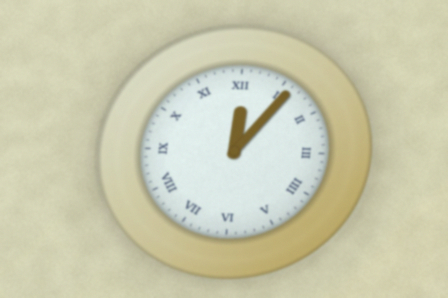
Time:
{"hour": 12, "minute": 6}
